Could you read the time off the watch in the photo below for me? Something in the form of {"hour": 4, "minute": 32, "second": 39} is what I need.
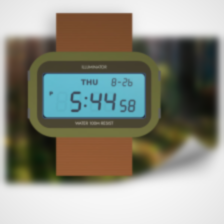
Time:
{"hour": 5, "minute": 44, "second": 58}
